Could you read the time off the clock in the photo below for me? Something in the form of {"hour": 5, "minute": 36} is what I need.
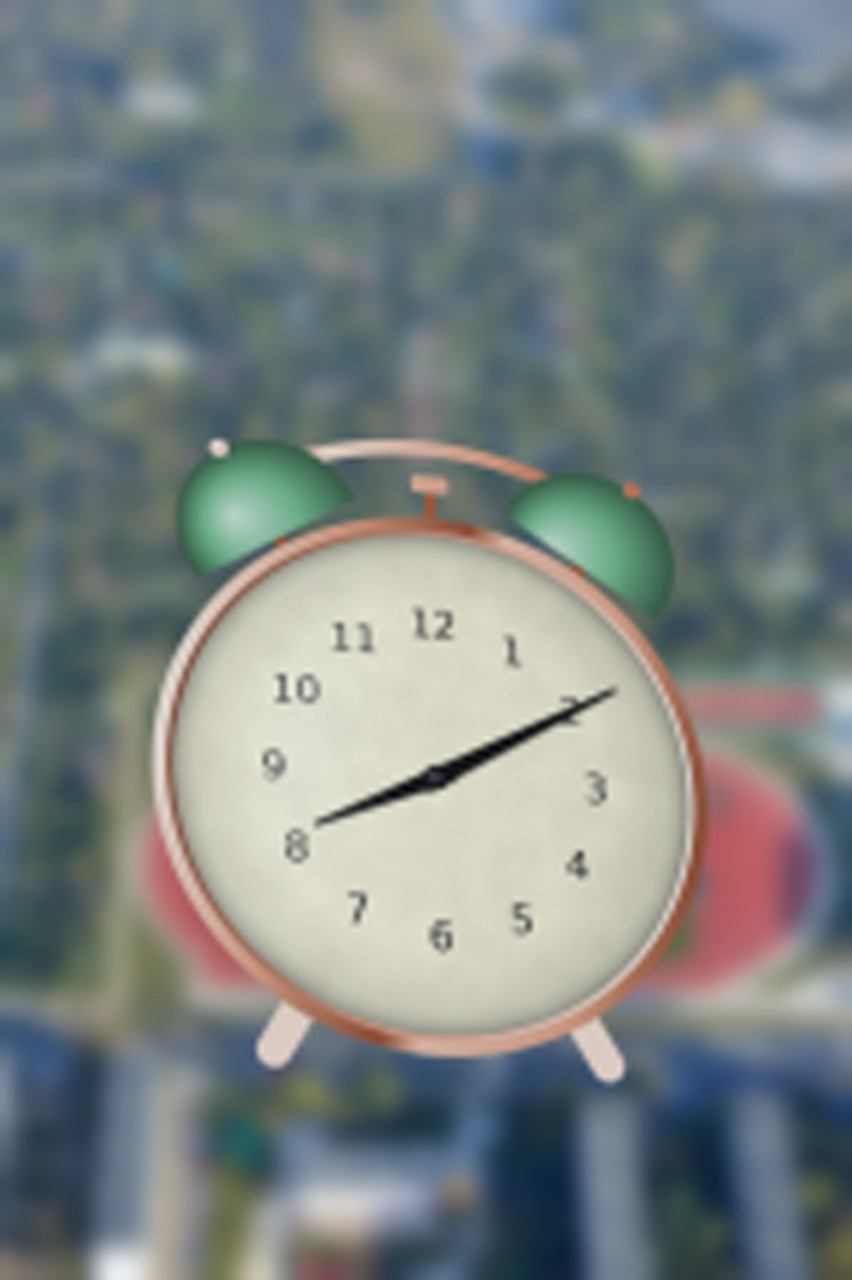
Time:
{"hour": 8, "minute": 10}
